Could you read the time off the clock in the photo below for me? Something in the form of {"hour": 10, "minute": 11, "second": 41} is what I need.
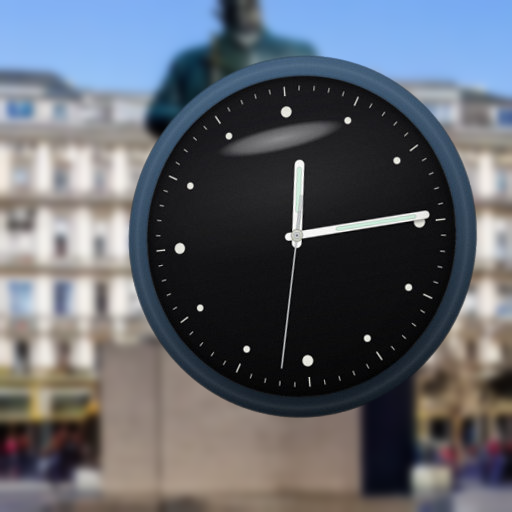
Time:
{"hour": 12, "minute": 14, "second": 32}
